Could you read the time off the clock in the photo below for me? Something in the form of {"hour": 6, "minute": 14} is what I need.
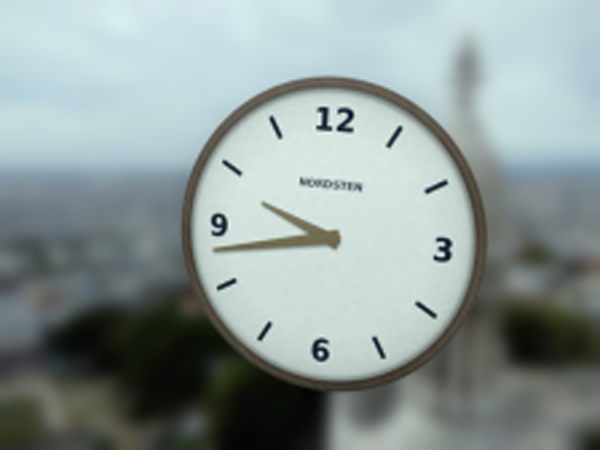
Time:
{"hour": 9, "minute": 43}
